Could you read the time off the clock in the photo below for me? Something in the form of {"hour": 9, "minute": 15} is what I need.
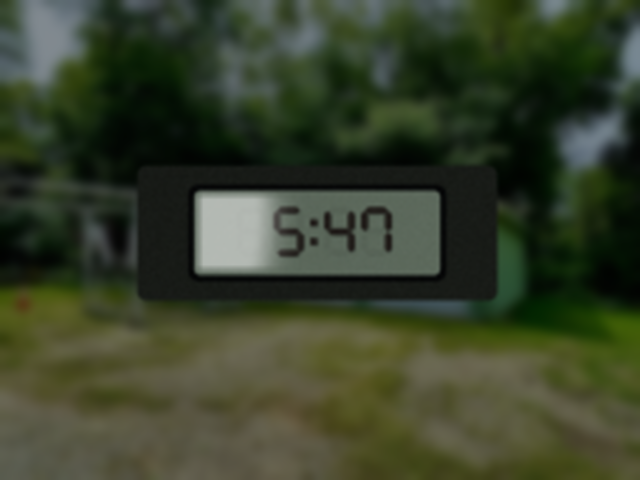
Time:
{"hour": 5, "minute": 47}
